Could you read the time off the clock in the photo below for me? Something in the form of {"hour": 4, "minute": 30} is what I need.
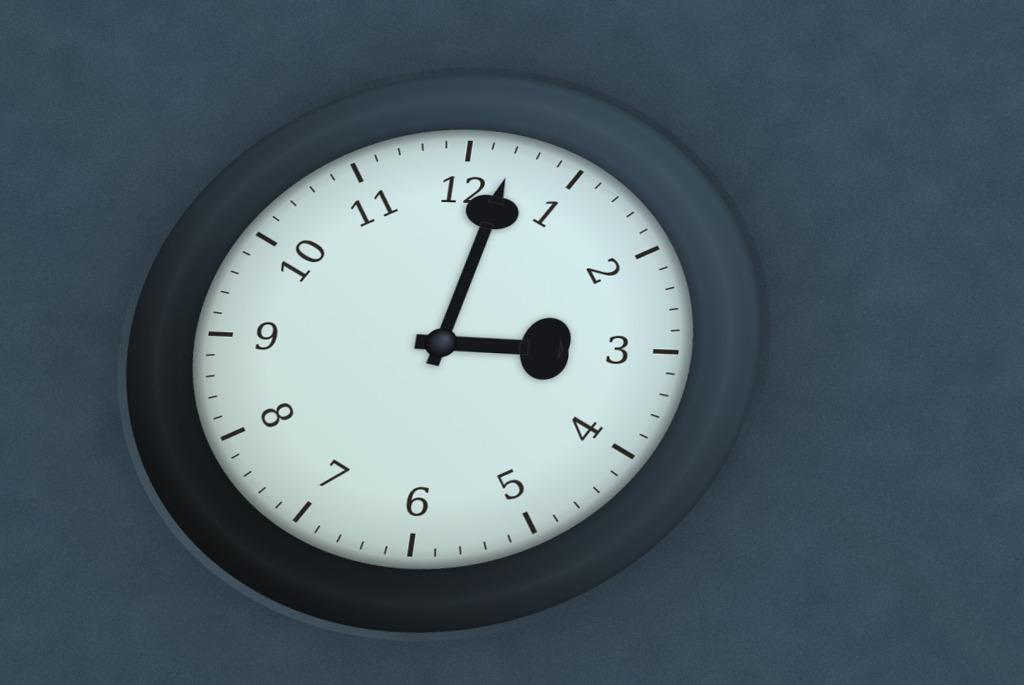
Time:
{"hour": 3, "minute": 2}
